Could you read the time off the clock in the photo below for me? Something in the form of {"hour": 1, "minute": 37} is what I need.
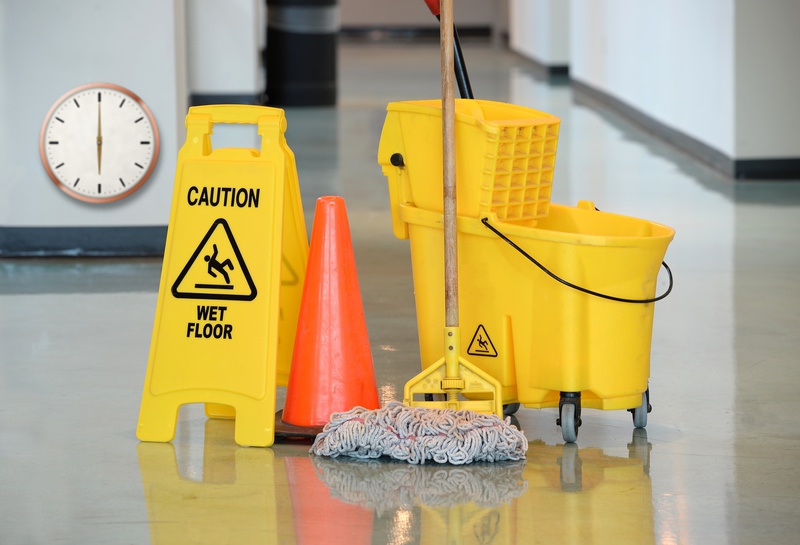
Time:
{"hour": 6, "minute": 0}
